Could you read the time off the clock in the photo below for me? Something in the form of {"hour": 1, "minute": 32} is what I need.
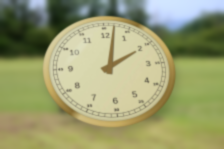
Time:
{"hour": 2, "minute": 2}
